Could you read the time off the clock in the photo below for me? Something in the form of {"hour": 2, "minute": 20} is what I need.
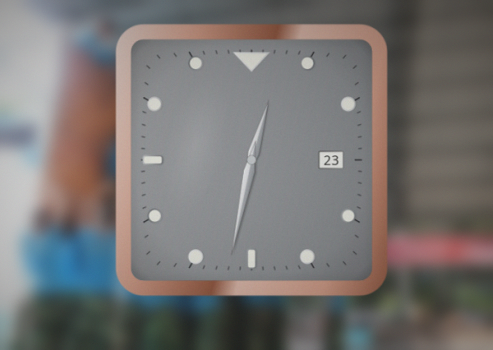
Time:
{"hour": 12, "minute": 32}
